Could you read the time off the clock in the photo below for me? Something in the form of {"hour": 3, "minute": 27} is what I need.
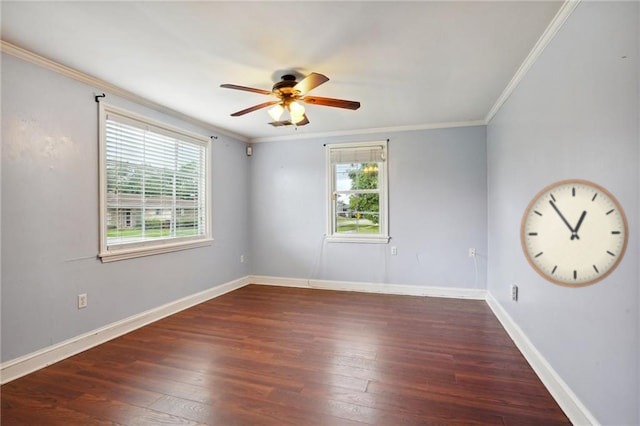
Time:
{"hour": 12, "minute": 54}
